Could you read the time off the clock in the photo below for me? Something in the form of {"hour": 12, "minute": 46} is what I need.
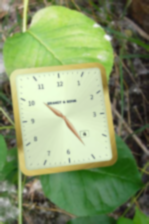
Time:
{"hour": 10, "minute": 25}
